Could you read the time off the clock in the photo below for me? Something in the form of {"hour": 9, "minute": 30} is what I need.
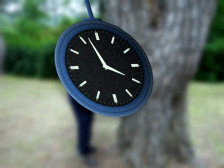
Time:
{"hour": 3, "minute": 57}
